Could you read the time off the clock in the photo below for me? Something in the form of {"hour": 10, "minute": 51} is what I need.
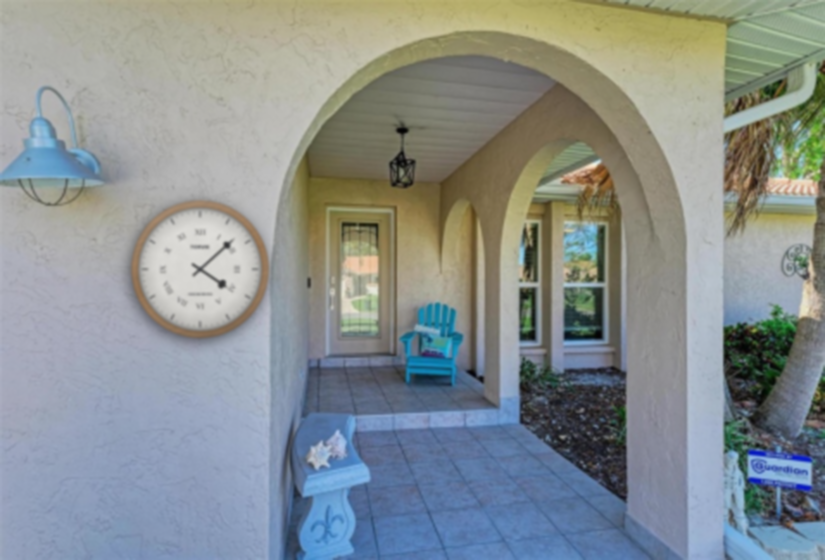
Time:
{"hour": 4, "minute": 8}
